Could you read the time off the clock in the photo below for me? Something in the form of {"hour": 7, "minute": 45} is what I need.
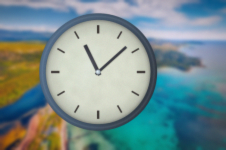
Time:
{"hour": 11, "minute": 8}
